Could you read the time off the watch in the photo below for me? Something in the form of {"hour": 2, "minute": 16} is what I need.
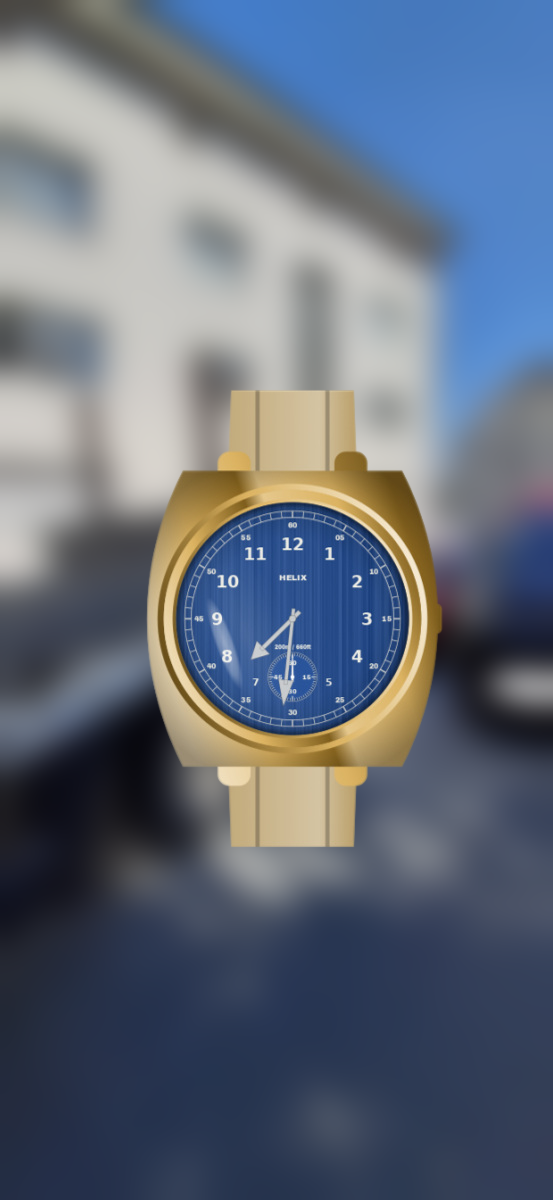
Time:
{"hour": 7, "minute": 31}
